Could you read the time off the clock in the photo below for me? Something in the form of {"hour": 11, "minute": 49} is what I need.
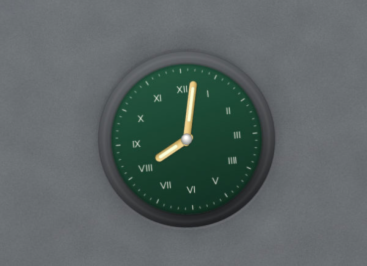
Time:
{"hour": 8, "minute": 2}
